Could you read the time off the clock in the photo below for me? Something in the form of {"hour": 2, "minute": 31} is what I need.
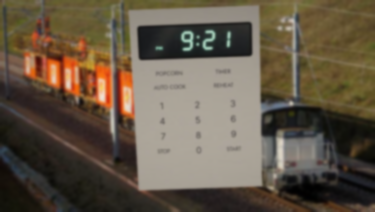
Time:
{"hour": 9, "minute": 21}
